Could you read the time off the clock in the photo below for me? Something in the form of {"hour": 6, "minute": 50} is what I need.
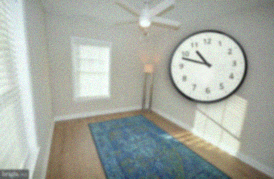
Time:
{"hour": 10, "minute": 48}
